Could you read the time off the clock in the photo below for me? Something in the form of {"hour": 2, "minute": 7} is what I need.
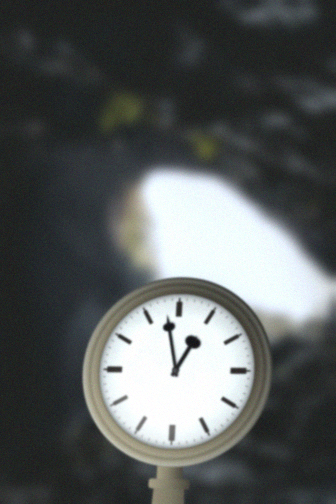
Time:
{"hour": 12, "minute": 58}
